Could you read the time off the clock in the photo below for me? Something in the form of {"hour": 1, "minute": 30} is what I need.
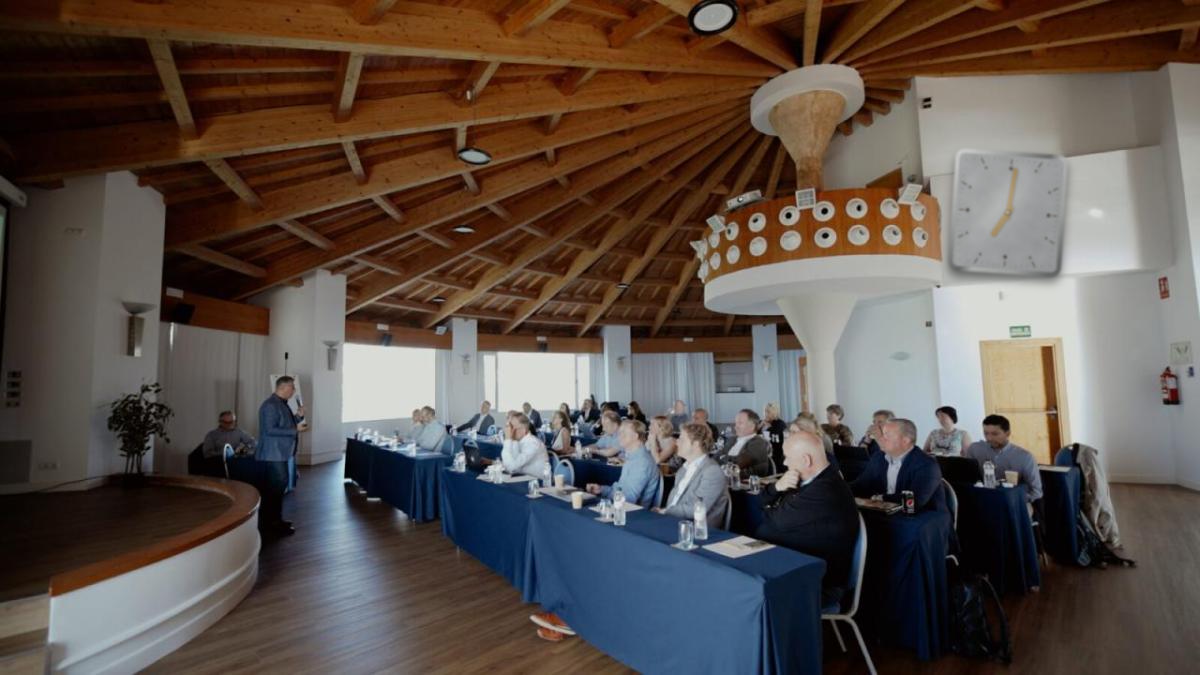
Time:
{"hour": 7, "minute": 1}
